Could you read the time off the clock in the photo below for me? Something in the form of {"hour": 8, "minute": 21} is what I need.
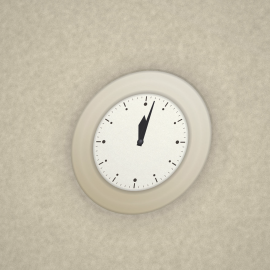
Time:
{"hour": 12, "minute": 2}
